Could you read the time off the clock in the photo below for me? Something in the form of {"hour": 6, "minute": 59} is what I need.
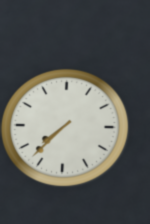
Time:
{"hour": 7, "minute": 37}
